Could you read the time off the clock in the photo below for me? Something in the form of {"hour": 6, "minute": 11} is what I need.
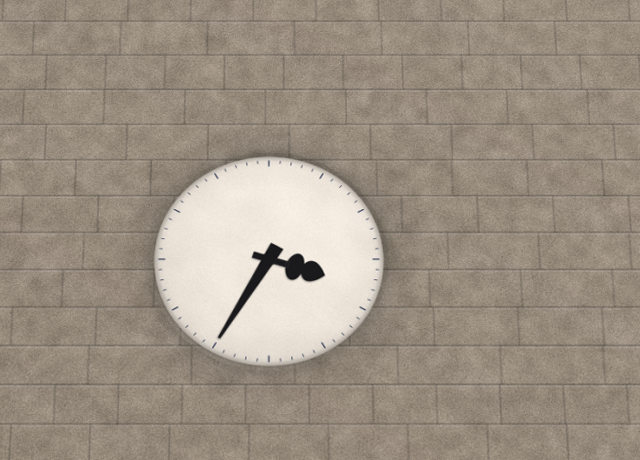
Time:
{"hour": 3, "minute": 35}
